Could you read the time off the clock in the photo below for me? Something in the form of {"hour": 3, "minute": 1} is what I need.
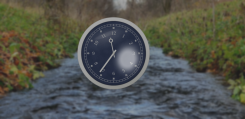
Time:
{"hour": 11, "minute": 36}
